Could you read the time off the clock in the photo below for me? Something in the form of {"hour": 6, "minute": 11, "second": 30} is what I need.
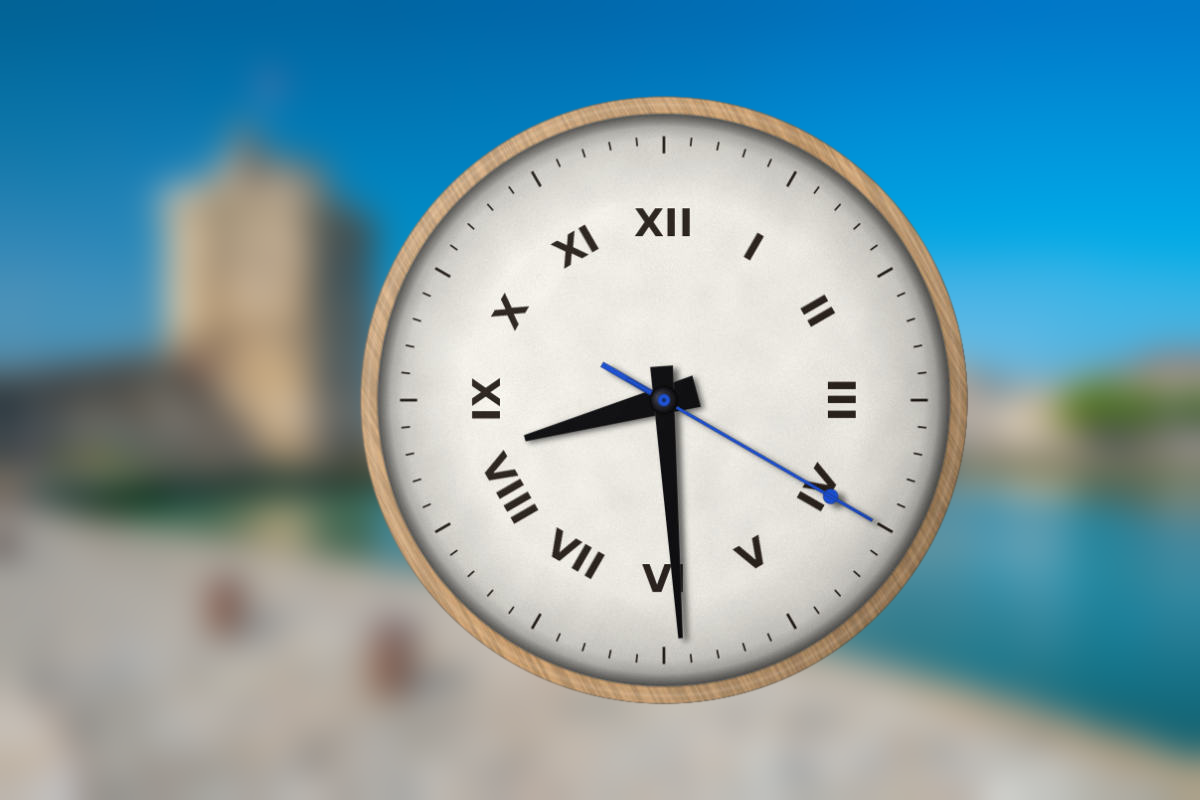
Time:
{"hour": 8, "minute": 29, "second": 20}
